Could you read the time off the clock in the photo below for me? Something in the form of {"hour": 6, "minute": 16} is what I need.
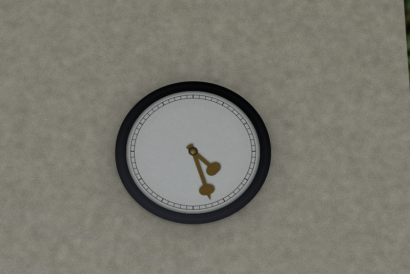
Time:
{"hour": 4, "minute": 27}
